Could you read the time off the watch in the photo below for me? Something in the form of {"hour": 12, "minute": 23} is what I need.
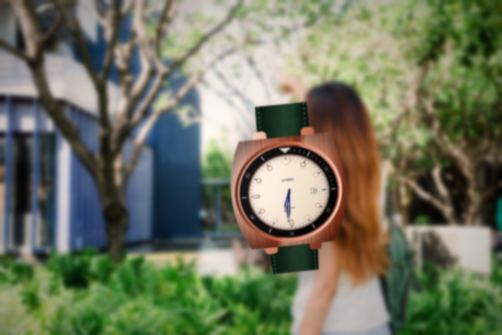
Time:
{"hour": 6, "minute": 31}
